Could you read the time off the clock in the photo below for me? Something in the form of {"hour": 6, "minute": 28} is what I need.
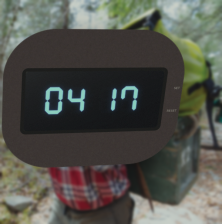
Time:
{"hour": 4, "minute": 17}
